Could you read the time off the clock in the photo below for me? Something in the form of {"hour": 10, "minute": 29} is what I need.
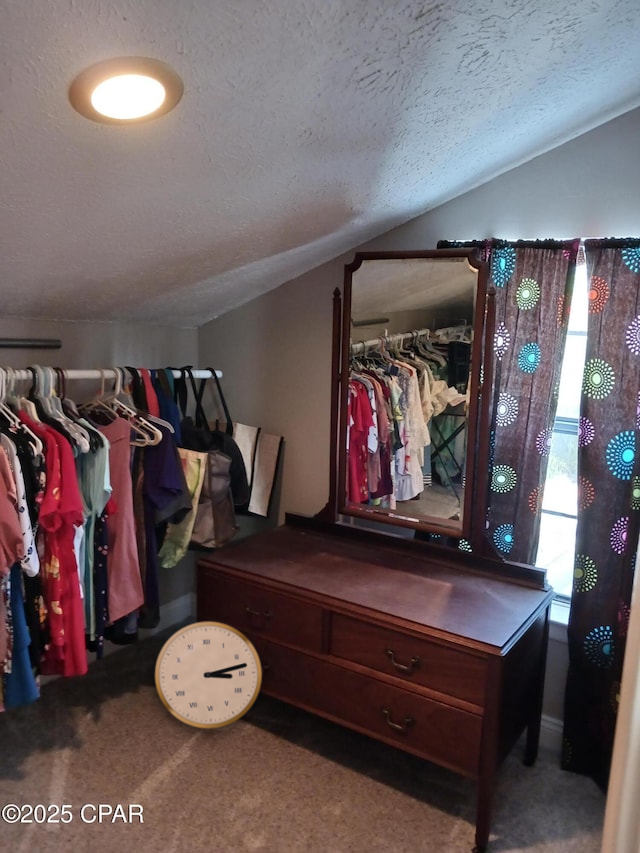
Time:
{"hour": 3, "minute": 13}
